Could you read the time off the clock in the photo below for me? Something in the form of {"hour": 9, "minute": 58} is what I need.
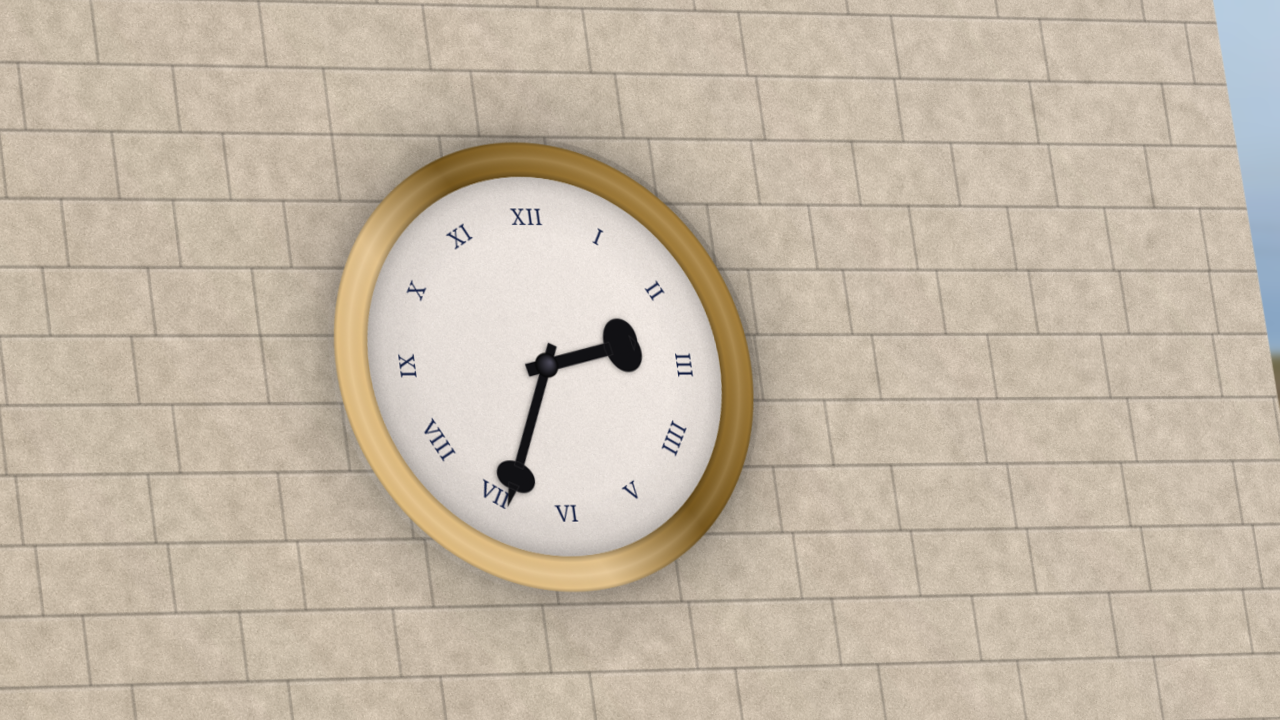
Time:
{"hour": 2, "minute": 34}
